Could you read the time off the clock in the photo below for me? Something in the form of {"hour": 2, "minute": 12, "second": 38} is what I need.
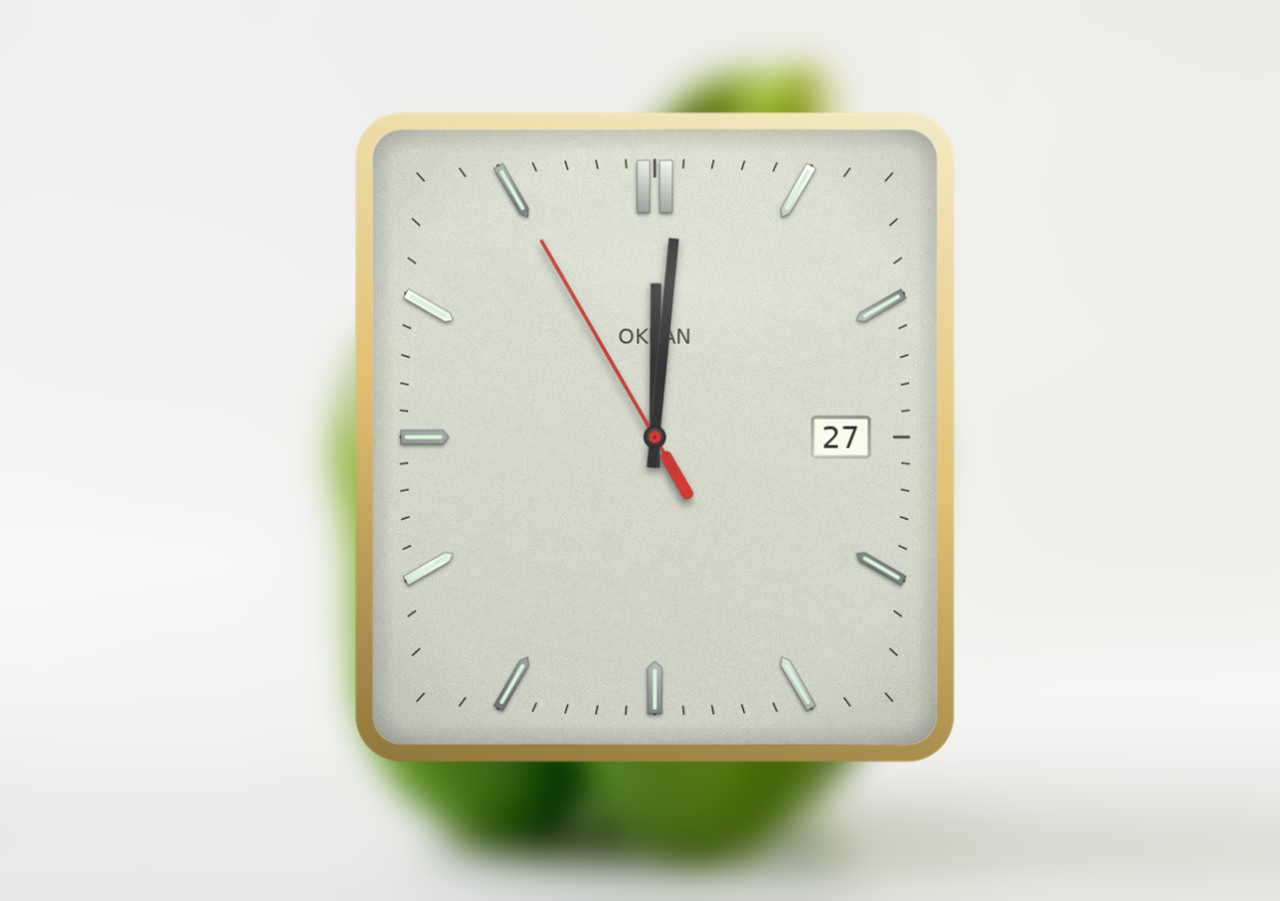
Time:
{"hour": 12, "minute": 0, "second": 55}
